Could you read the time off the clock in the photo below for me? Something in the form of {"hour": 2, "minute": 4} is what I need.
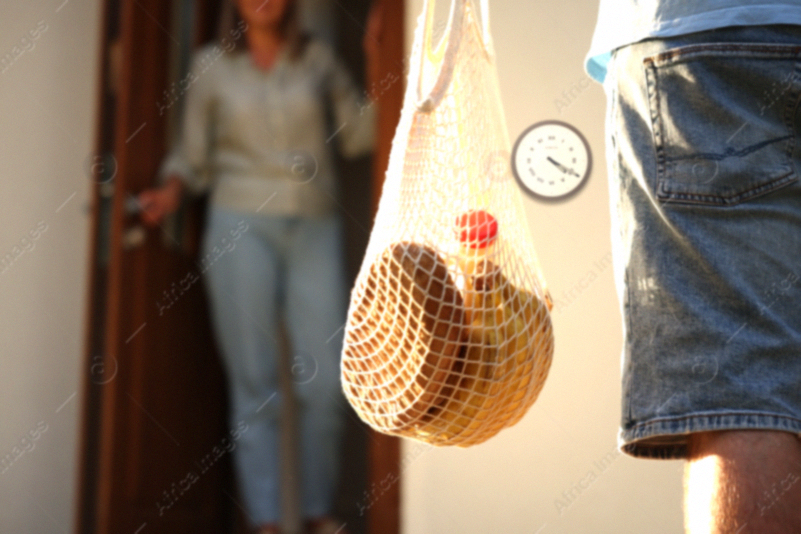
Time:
{"hour": 4, "minute": 20}
